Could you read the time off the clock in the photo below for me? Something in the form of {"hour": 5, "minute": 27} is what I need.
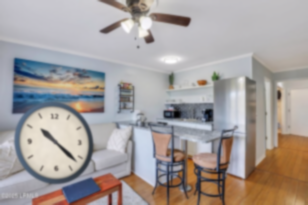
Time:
{"hour": 10, "minute": 22}
